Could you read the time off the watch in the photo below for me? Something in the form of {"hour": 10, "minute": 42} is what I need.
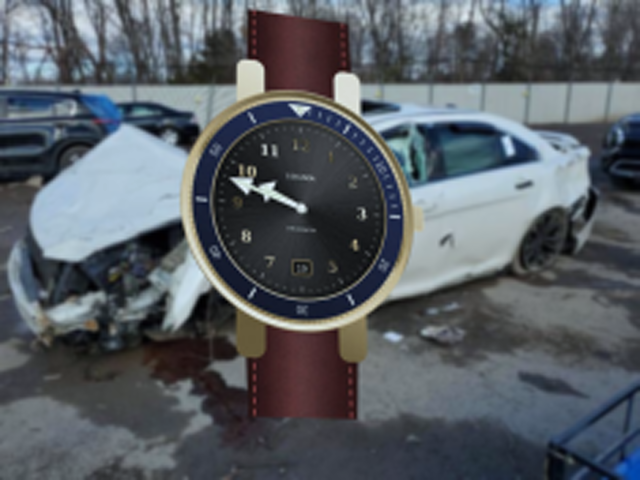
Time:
{"hour": 9, "minute": 48}
